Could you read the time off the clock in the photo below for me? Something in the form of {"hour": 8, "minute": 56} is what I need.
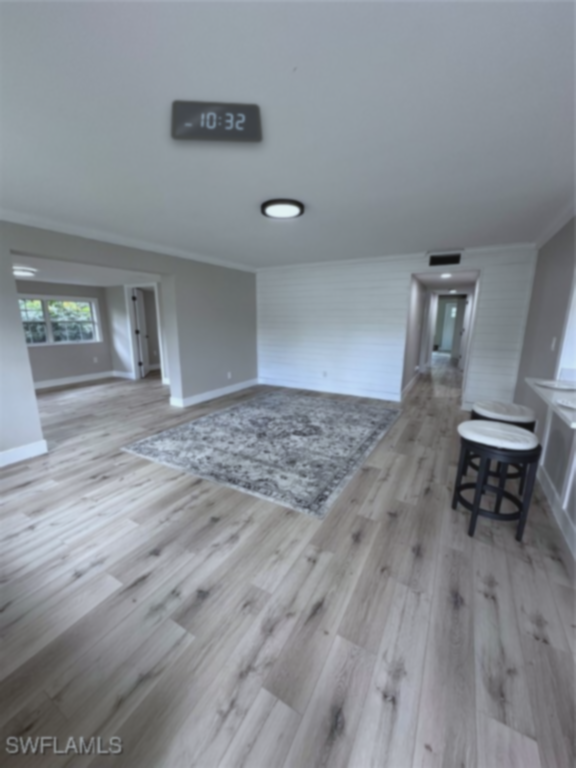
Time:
{"hour": 10, "minute": 32}
